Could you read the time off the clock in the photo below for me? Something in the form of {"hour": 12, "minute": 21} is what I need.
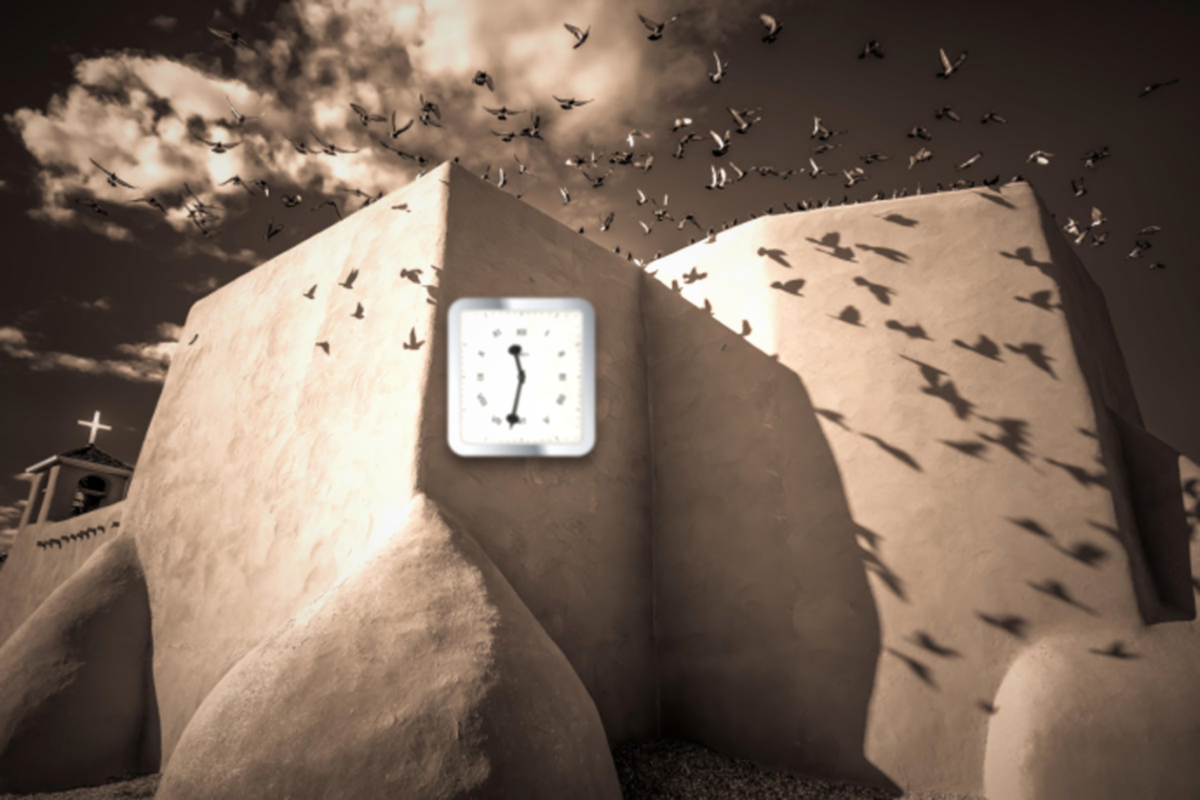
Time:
{"hour": 11, "minute": 32}
